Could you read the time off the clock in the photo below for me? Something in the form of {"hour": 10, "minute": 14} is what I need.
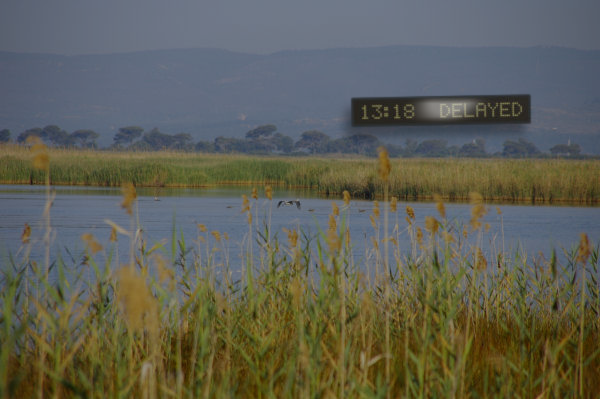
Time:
{"hour": 13, "minute": 18}
